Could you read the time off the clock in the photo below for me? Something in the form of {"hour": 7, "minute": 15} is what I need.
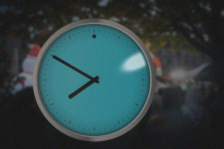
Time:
{"hour": 7, "minute": 50}
